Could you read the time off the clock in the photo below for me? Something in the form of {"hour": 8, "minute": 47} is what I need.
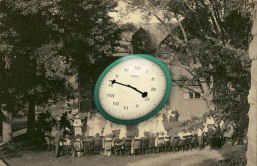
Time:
{"hour": 3, "minute": 47}
